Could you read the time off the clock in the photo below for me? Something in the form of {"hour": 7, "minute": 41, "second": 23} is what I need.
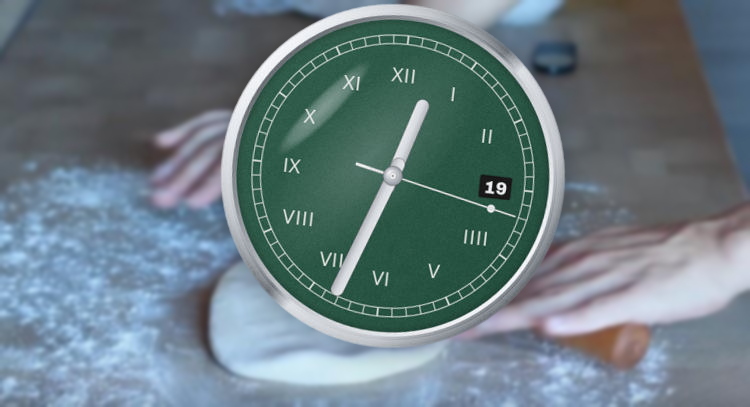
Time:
{"hour": 12, "minute": 33, "second": 17}
